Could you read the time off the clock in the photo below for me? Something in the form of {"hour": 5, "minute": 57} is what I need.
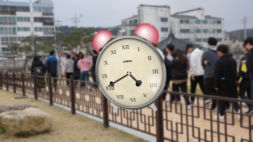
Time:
{"hour": 4, "minute": 41}
